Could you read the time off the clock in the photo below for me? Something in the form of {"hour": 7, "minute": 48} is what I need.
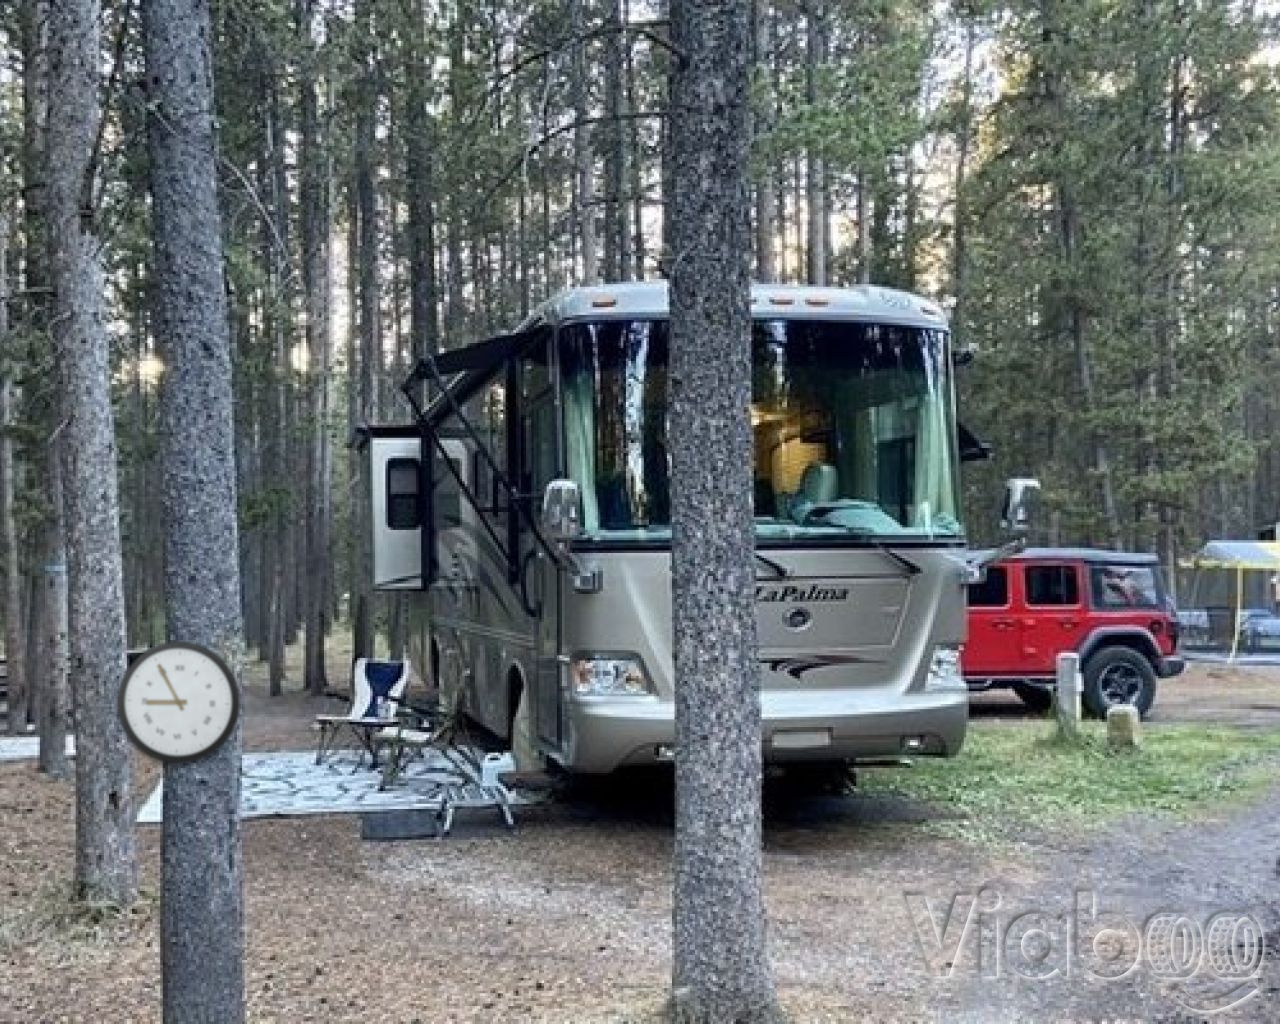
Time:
{"hour": 8, "minute": 55}
